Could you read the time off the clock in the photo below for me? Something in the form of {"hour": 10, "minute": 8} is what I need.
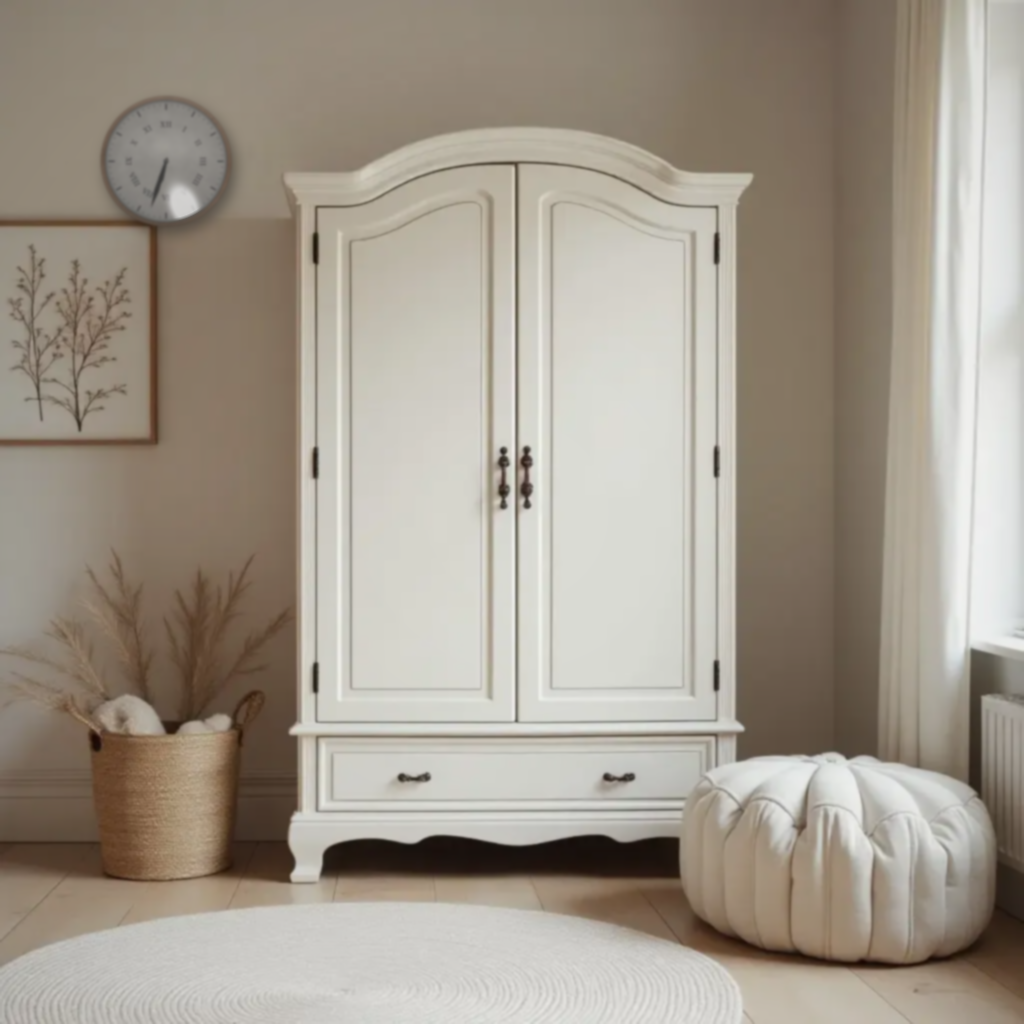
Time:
{"hour": 6, "minute": 33}
